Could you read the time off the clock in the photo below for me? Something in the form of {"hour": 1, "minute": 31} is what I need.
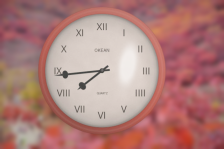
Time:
{"hour": 7, "minute": 44}
